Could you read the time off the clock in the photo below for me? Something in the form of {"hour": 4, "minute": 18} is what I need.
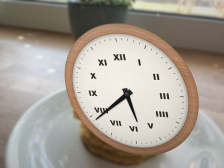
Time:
{"hour": 5, "minute": 39}
